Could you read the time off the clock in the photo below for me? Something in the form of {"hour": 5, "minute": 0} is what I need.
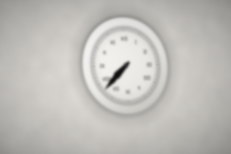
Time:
{"hour": 7, "minute": 38}
